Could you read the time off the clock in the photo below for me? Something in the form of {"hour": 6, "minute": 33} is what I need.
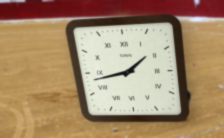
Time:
{"hour": 1, "minute": 43}
